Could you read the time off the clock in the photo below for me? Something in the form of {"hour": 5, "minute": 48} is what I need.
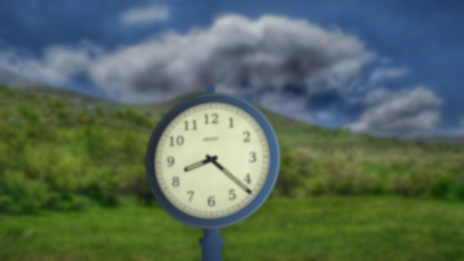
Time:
{"hour": 8, "minute": 22}
